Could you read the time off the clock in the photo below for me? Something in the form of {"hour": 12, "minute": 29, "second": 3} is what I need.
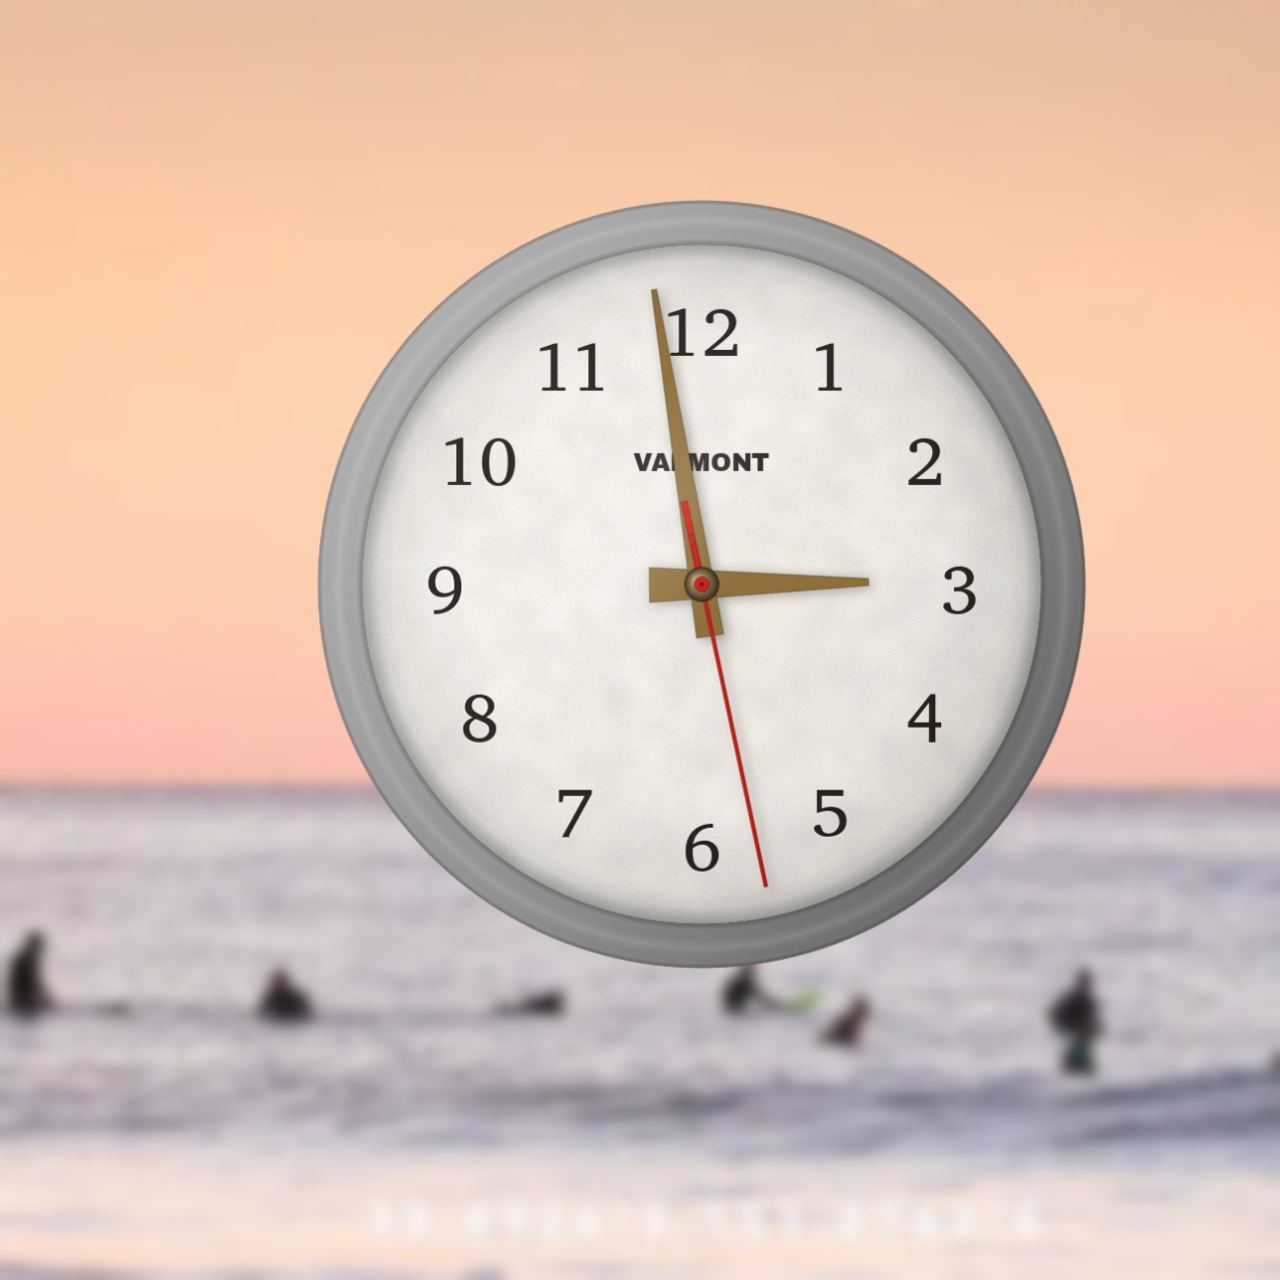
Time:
{"hour": 2, "minute": 58, "second": 28}
